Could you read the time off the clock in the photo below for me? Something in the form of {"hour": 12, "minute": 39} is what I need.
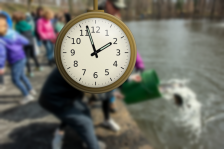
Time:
{"hour": 1, "minute": 57}
